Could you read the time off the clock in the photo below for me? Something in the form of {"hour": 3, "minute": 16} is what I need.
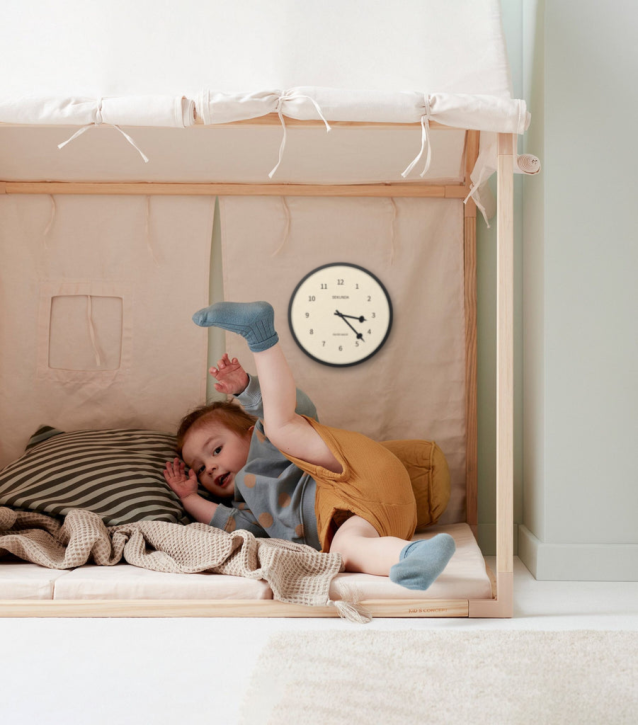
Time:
{"hour": 3, "minute": 23}
